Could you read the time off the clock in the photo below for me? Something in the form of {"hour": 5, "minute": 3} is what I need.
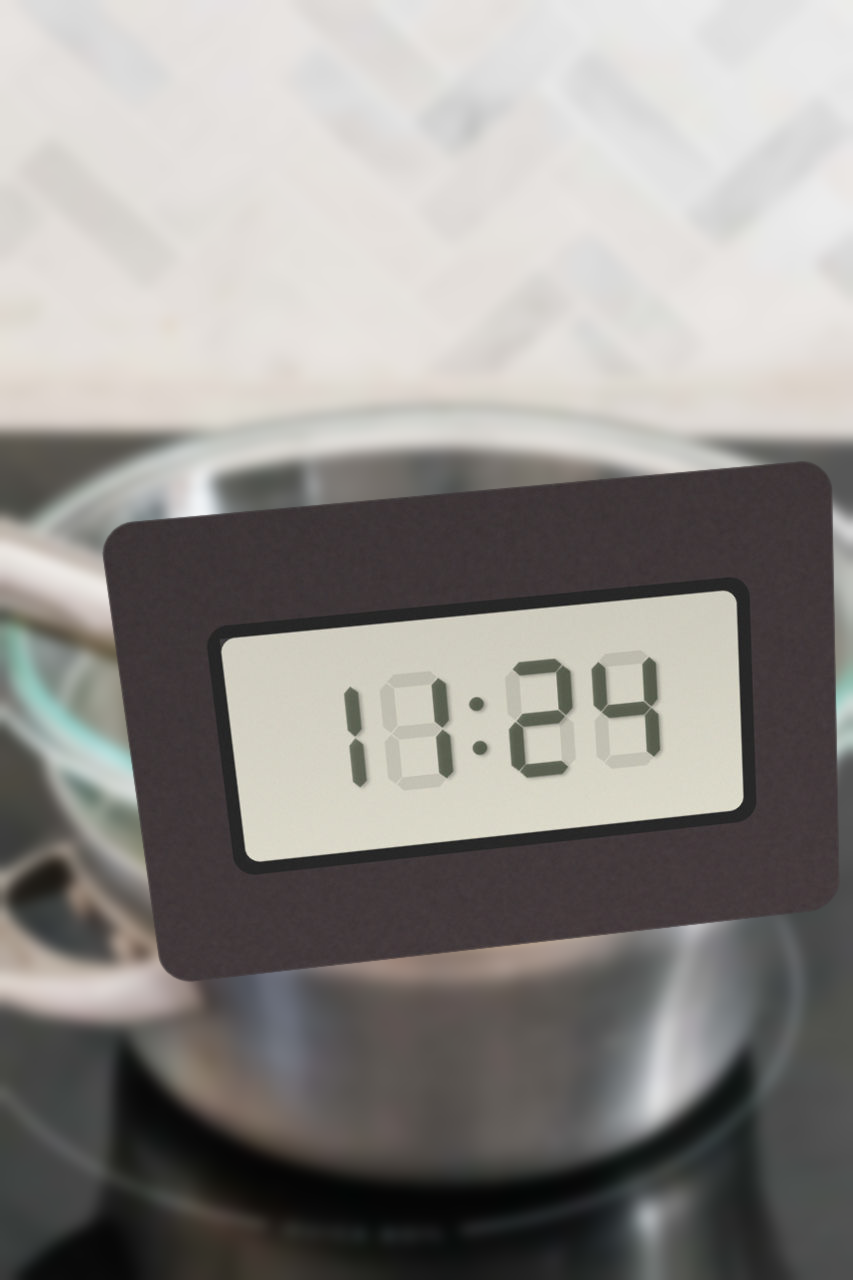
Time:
{"hour": 11, "minute": 24}
